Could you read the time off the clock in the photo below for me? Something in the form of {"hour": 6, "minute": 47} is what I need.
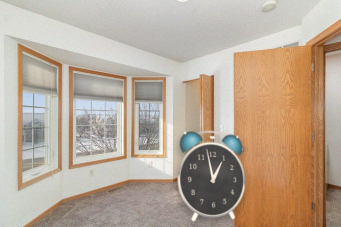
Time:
{"hour": 12, "minute": 58}
